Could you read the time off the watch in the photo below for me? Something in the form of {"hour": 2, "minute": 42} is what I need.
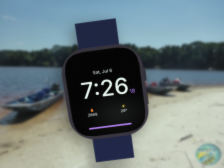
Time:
{"hour": 7, "minute": 26}
